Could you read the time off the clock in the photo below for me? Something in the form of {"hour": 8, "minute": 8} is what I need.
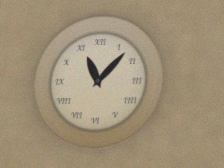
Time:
{"hour": 11, "minute": 7}
